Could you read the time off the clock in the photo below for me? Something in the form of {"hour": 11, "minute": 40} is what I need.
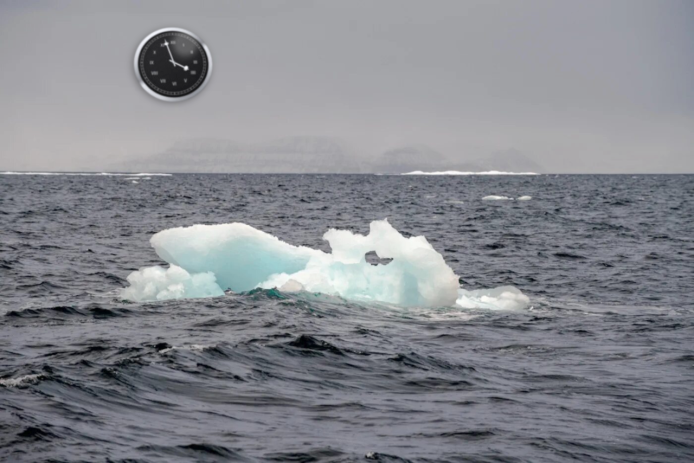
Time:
{"hour": 3, "minute": 57}
